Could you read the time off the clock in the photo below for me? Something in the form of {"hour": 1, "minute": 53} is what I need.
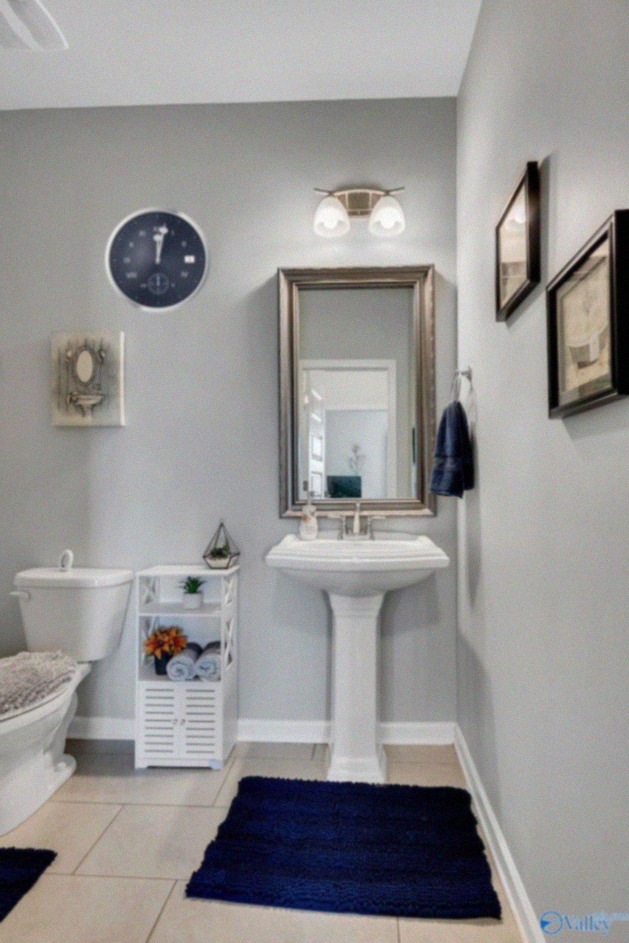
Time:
{"hour": 12, "minute": 2}
